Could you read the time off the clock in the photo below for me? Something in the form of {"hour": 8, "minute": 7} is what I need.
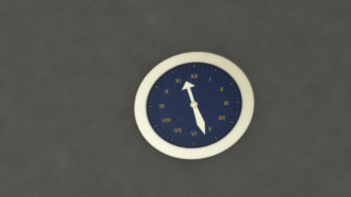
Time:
{"hour": 11, "minute": 27}
